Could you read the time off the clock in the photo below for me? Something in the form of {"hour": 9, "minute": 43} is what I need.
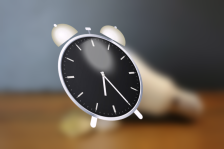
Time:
{"hour": 6, "minute": 25}
